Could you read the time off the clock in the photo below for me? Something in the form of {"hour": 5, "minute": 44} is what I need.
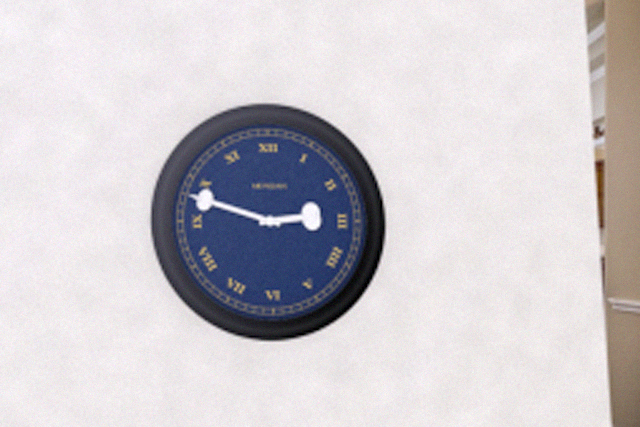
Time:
{"hour": 2, "minute": 48}
